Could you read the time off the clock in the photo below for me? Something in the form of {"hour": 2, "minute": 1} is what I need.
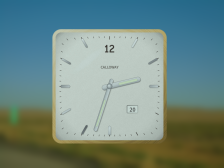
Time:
{"hour": 2, "minute": 33}
